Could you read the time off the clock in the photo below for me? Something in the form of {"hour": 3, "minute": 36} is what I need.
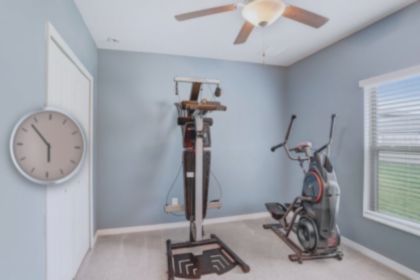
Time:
{"hour": 5, "minute": 53}
